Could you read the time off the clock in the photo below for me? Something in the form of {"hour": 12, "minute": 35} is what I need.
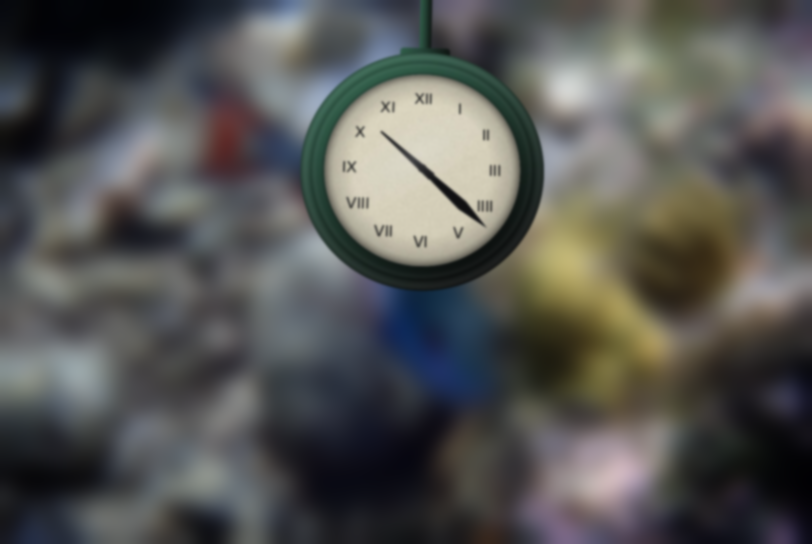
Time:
{"hour": 10, "minute": 22}
